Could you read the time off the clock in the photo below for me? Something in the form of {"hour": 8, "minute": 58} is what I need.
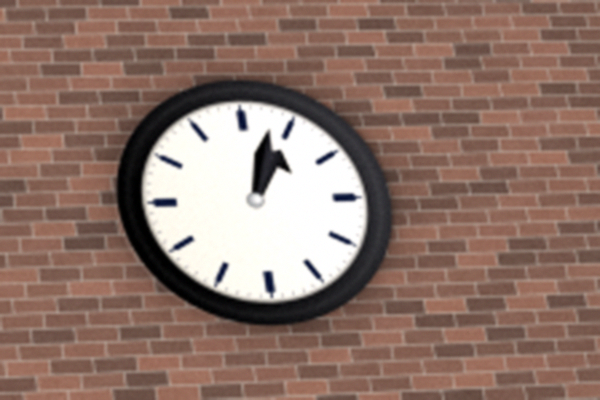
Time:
{"hour": 1, "minute": 3}
